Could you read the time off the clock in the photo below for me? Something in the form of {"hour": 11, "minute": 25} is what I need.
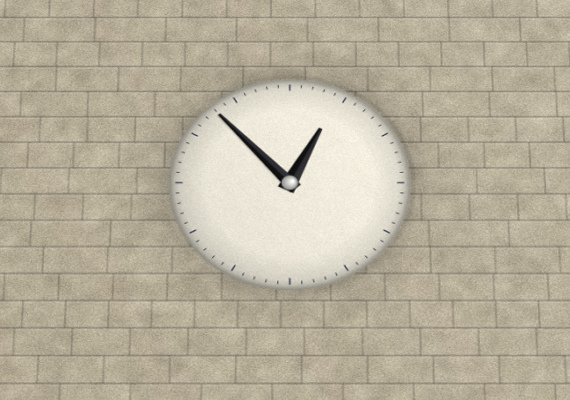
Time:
{"hour": 12, "minute": 53}
